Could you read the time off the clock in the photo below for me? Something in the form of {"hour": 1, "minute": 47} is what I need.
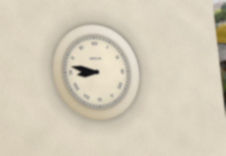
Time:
{"hour": 8, "minute": 47}
